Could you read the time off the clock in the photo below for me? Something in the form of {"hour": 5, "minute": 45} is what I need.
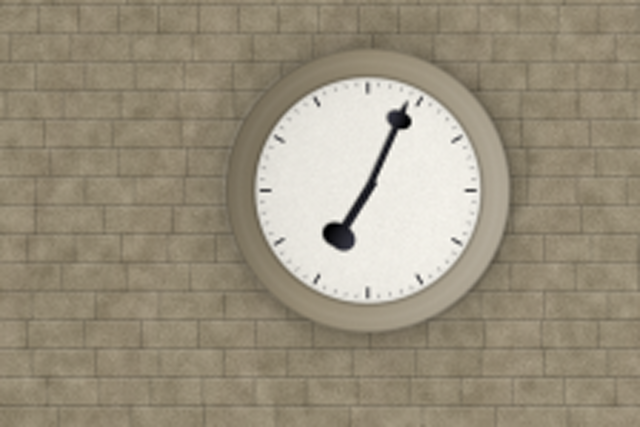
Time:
{"hour": 7, "minute": 4}
